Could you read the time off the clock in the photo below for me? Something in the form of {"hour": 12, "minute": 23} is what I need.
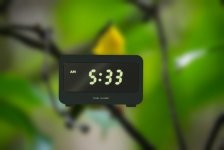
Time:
{"hour": 5, "minute": 33}
